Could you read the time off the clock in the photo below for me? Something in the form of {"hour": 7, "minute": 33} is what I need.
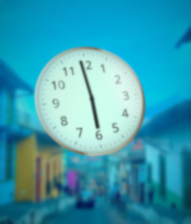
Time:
{"hour": 5, "minute": 59}
